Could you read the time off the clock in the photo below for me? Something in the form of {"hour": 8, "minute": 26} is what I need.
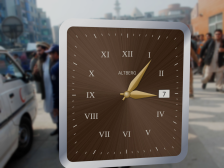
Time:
{"hour": 3, "minute": 6}
